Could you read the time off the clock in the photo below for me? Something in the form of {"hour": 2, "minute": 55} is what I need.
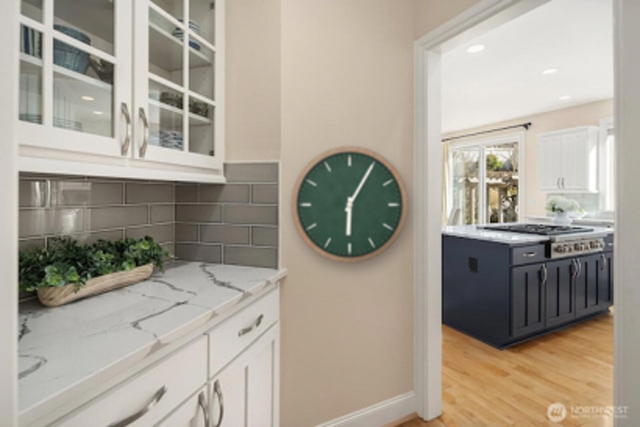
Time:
{"hour": 6, "minute": 5}
